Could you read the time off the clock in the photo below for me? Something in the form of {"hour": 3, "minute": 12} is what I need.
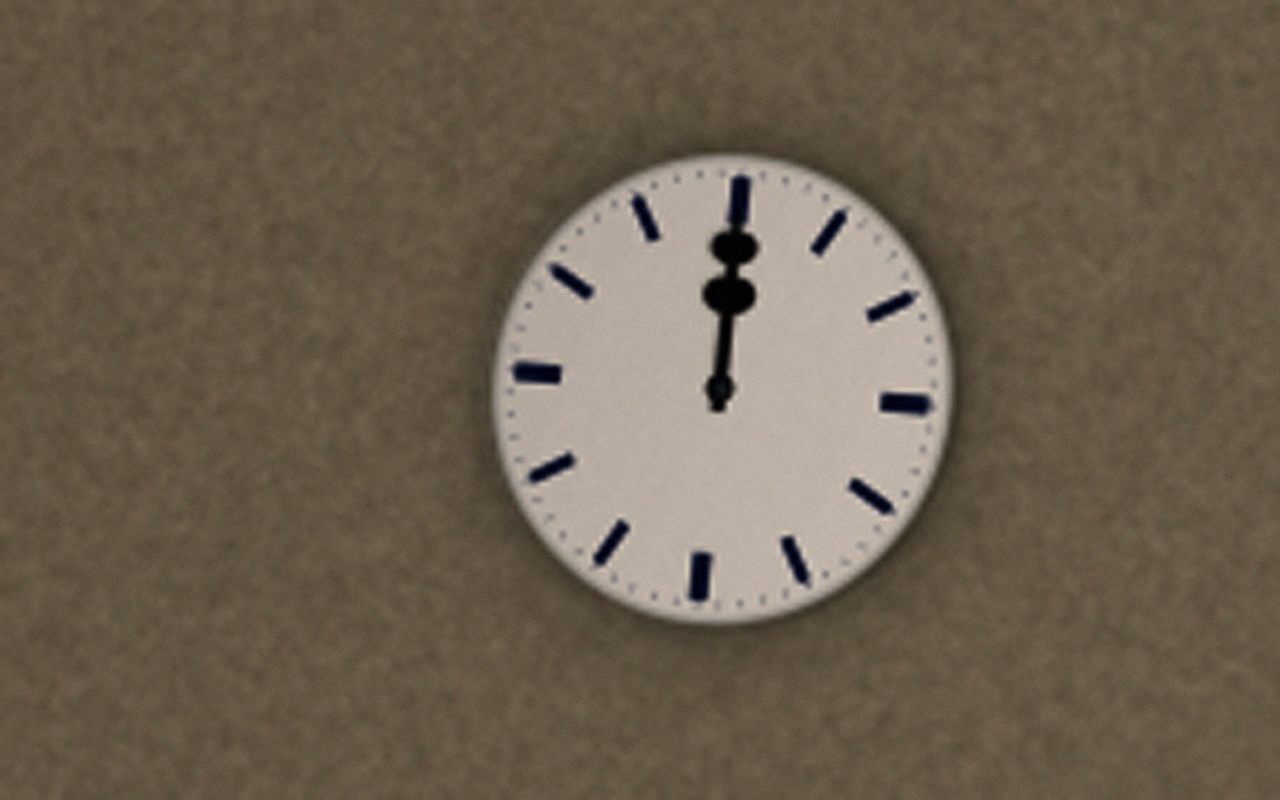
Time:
{"hour": 12, "minute": 0}
